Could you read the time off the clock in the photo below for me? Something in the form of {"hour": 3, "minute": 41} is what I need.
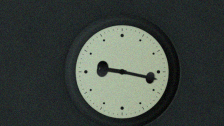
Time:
{"hour": 9, "minute": 17}
